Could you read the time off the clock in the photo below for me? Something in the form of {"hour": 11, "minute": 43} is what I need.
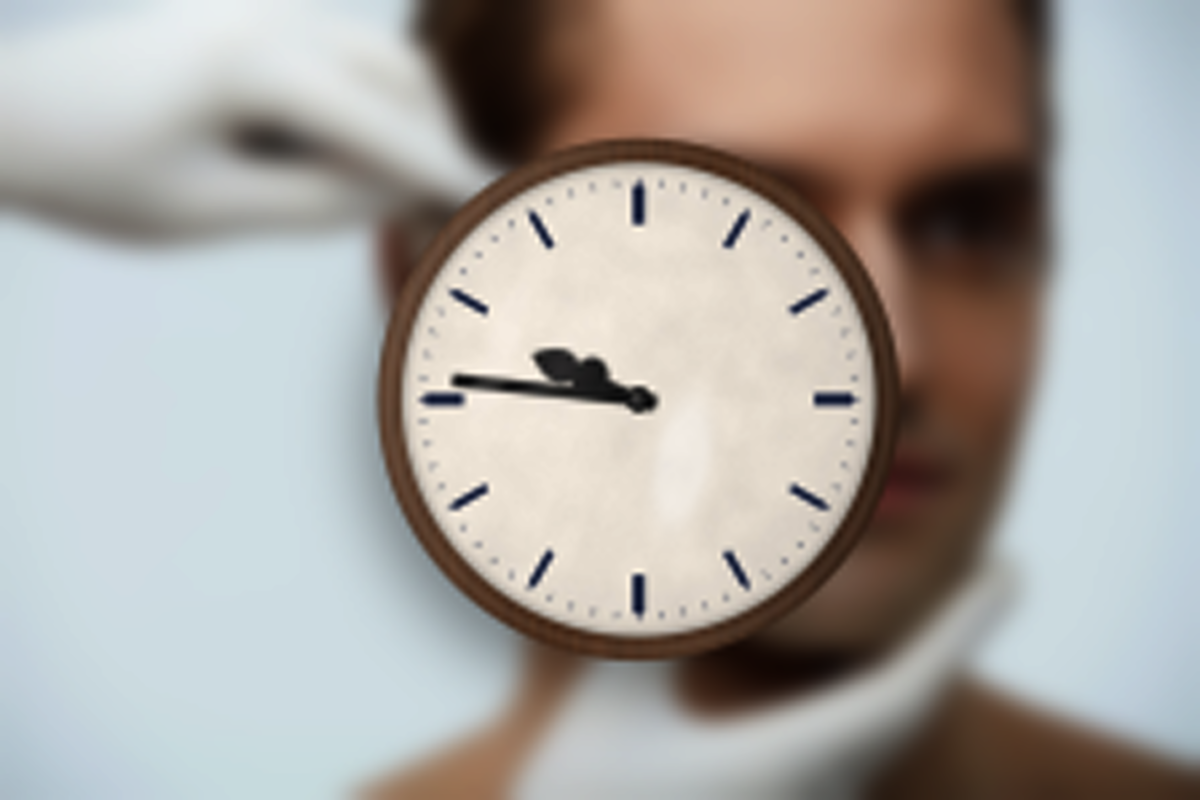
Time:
{"hour": 9, "minute": 46}
